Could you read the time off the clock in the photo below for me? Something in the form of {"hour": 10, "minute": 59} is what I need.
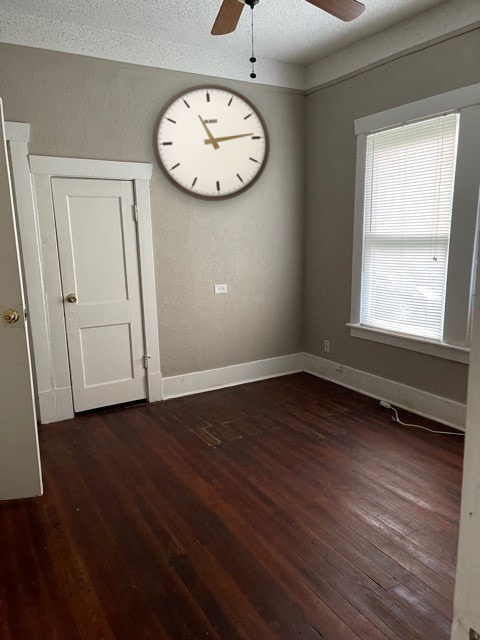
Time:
{"hour": 11, "minute": 14}
